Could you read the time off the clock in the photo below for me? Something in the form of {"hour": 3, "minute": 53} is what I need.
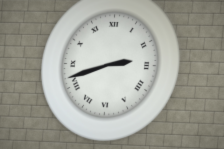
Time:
{"hour": 2, "minute": 42}
